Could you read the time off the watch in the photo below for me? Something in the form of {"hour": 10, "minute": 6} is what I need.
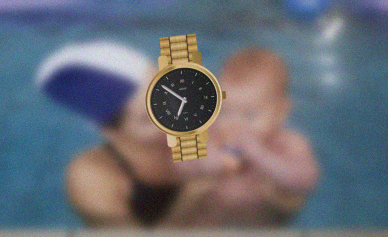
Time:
{"hour": 6, "minute": 52}
